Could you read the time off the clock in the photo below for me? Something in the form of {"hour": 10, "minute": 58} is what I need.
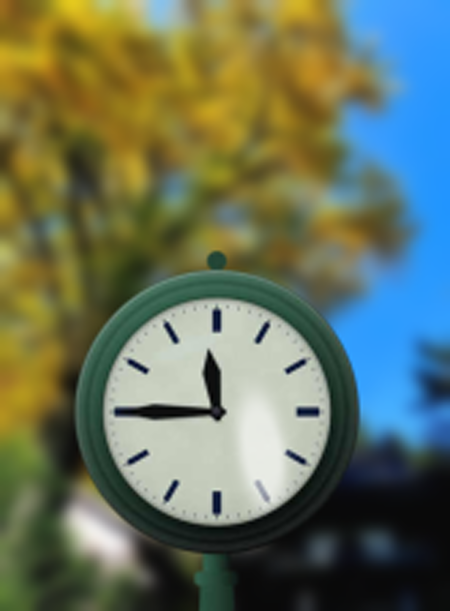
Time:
{"hour": 11, "minute": 45}
